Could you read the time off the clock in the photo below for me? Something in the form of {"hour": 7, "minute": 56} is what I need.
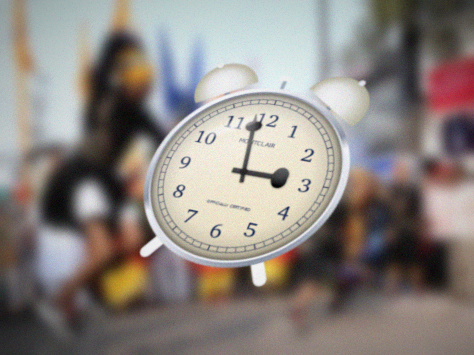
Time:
{"hour": 2, "minute": 58}
